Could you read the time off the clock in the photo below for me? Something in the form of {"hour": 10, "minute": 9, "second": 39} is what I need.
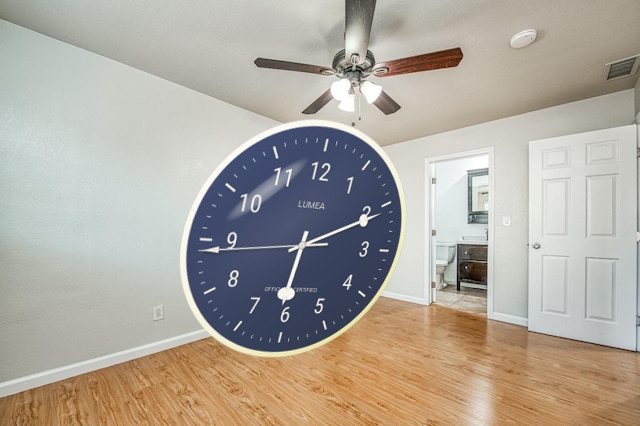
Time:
{"hour": 6, "minute": 10, "second": 44}
